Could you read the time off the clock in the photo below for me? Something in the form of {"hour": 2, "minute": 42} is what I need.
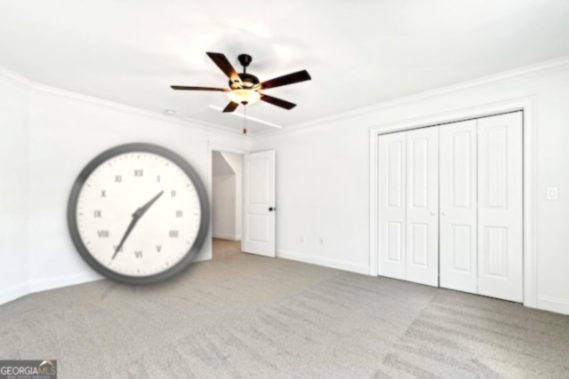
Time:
{"hour": 1, "minute": 35}
